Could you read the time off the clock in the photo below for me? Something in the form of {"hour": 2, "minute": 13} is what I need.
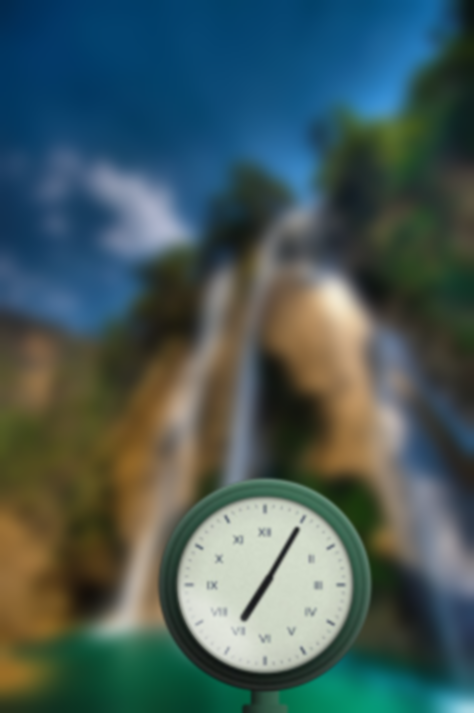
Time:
{"hour": 7, "minute": 5}
